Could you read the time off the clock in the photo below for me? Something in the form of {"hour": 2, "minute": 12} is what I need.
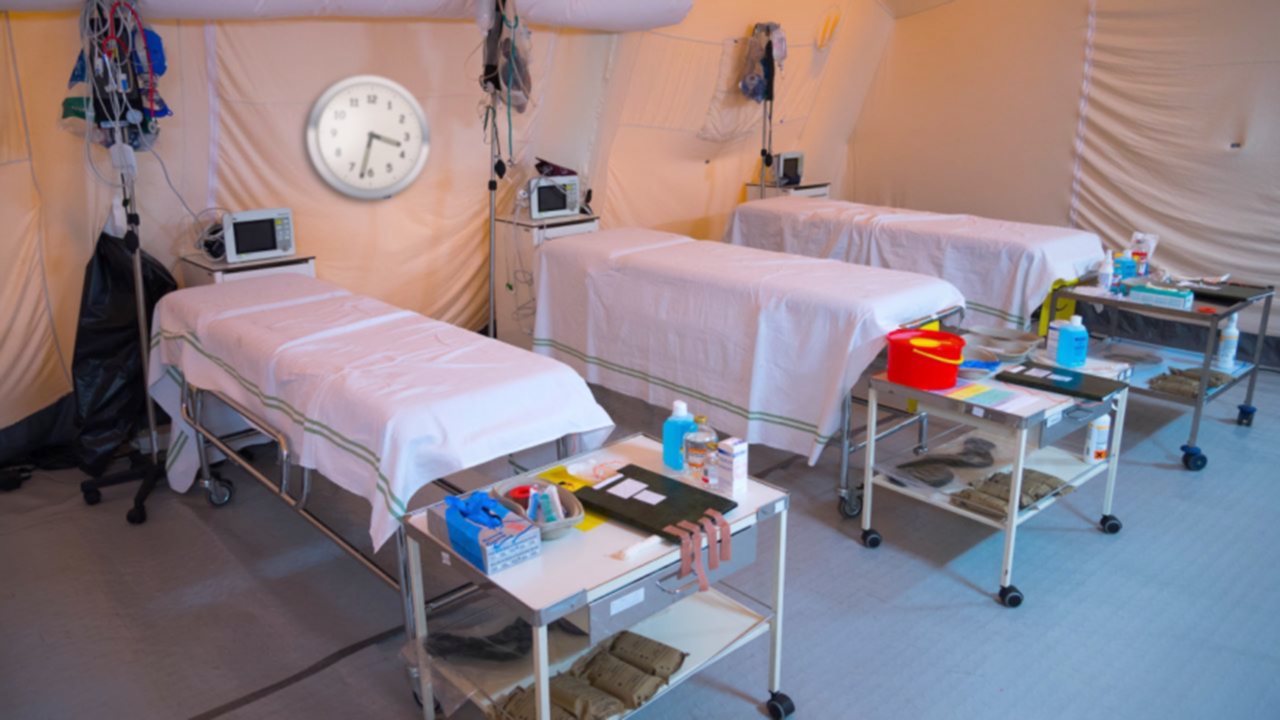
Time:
{"hour": 3, "minute": 32}
